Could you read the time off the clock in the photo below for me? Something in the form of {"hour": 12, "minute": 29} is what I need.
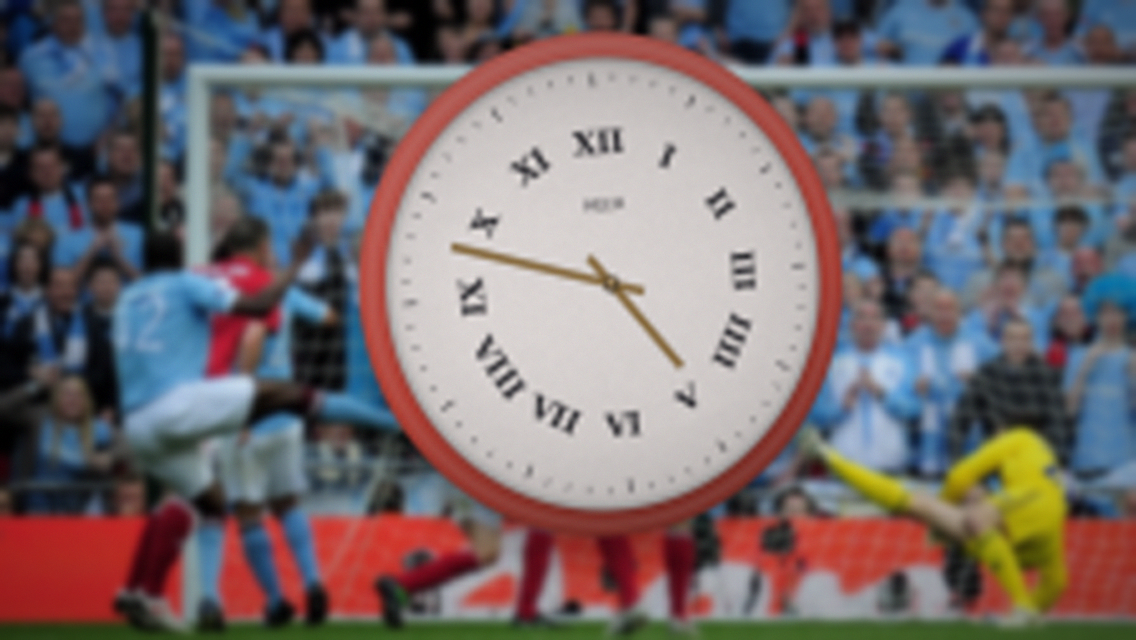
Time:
{"hour": 4, "minute": 48}
